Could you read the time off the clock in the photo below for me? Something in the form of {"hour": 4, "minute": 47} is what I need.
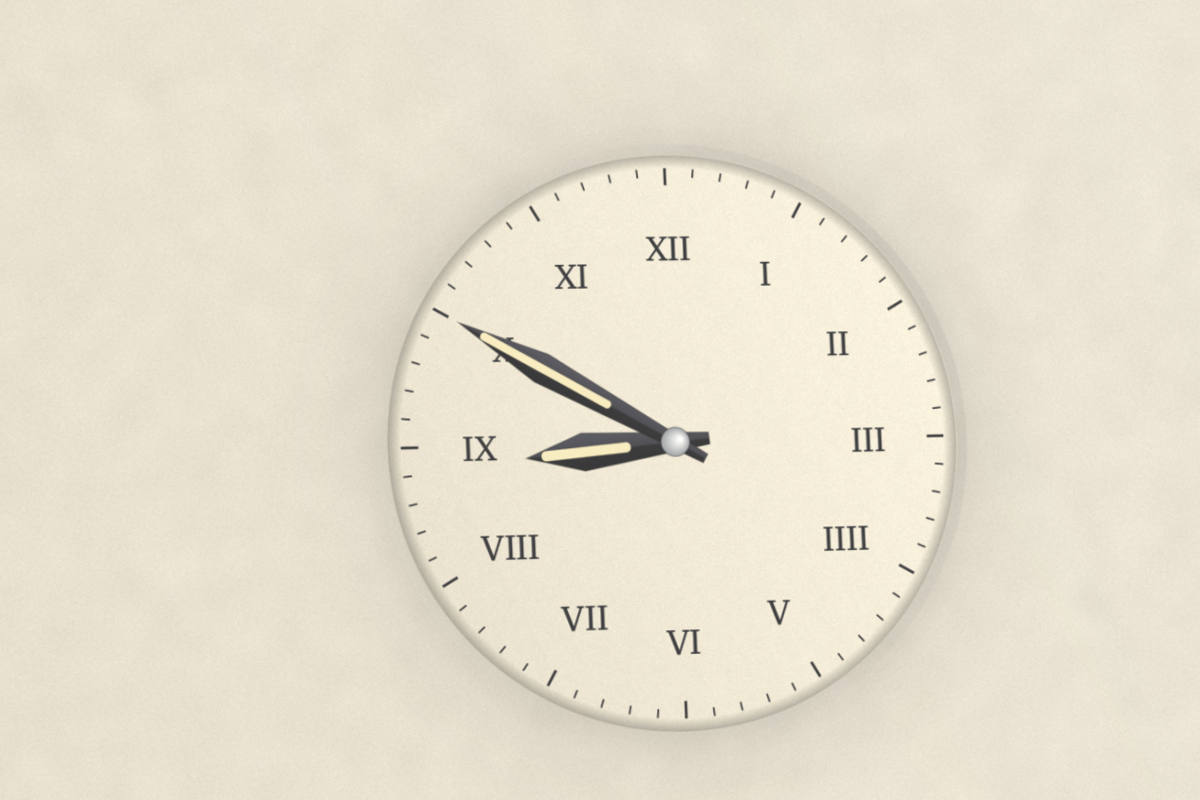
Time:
{"hour": 8, "minute": 50}
